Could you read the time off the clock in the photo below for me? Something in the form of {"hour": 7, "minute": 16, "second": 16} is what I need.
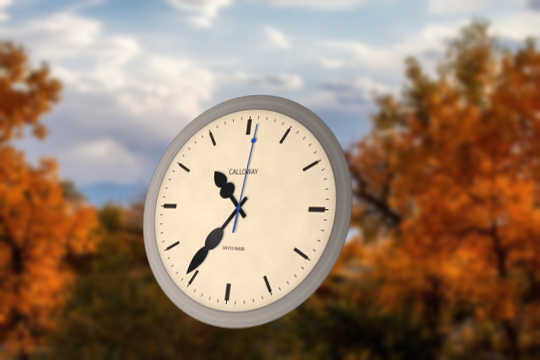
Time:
{"hour": 10, "minute": 36, "second": 1}
